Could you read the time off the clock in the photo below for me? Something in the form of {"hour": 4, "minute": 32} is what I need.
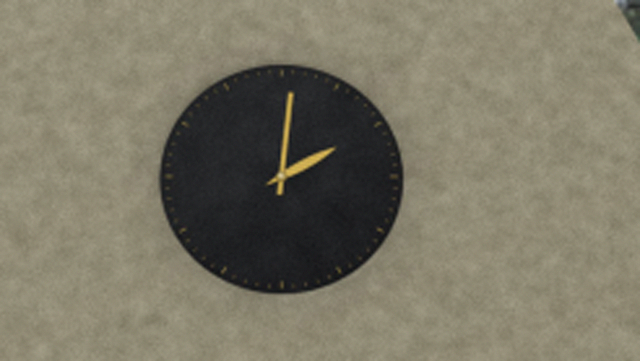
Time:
{"hour": 2, "minute": 1}
